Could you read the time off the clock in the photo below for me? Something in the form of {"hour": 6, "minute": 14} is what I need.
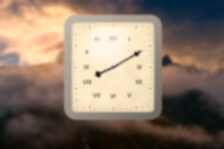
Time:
{"hour": 8, "minute": 10}
